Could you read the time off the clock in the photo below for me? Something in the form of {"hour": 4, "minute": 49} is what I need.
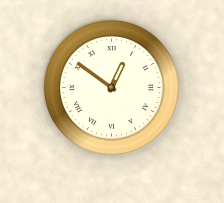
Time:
{"hour": 12, "minute": 51}
